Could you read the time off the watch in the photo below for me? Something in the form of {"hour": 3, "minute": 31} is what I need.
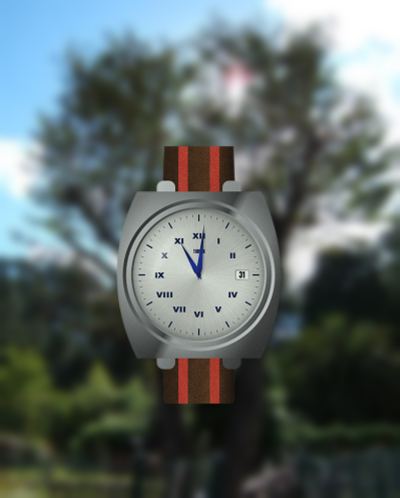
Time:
{"hour": 11, "minute": 1}
